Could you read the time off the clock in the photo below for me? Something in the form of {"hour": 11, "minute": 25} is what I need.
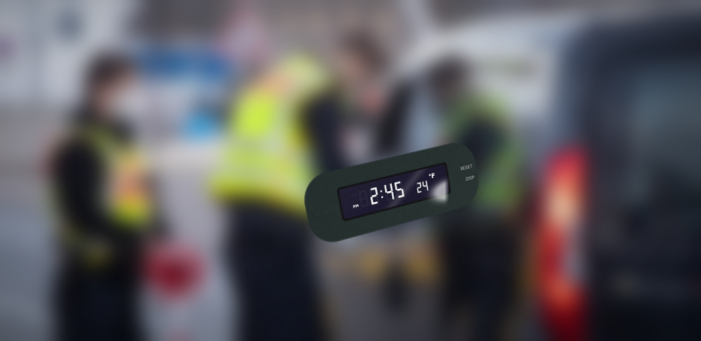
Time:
{"hour": 2, "minute": 45}
